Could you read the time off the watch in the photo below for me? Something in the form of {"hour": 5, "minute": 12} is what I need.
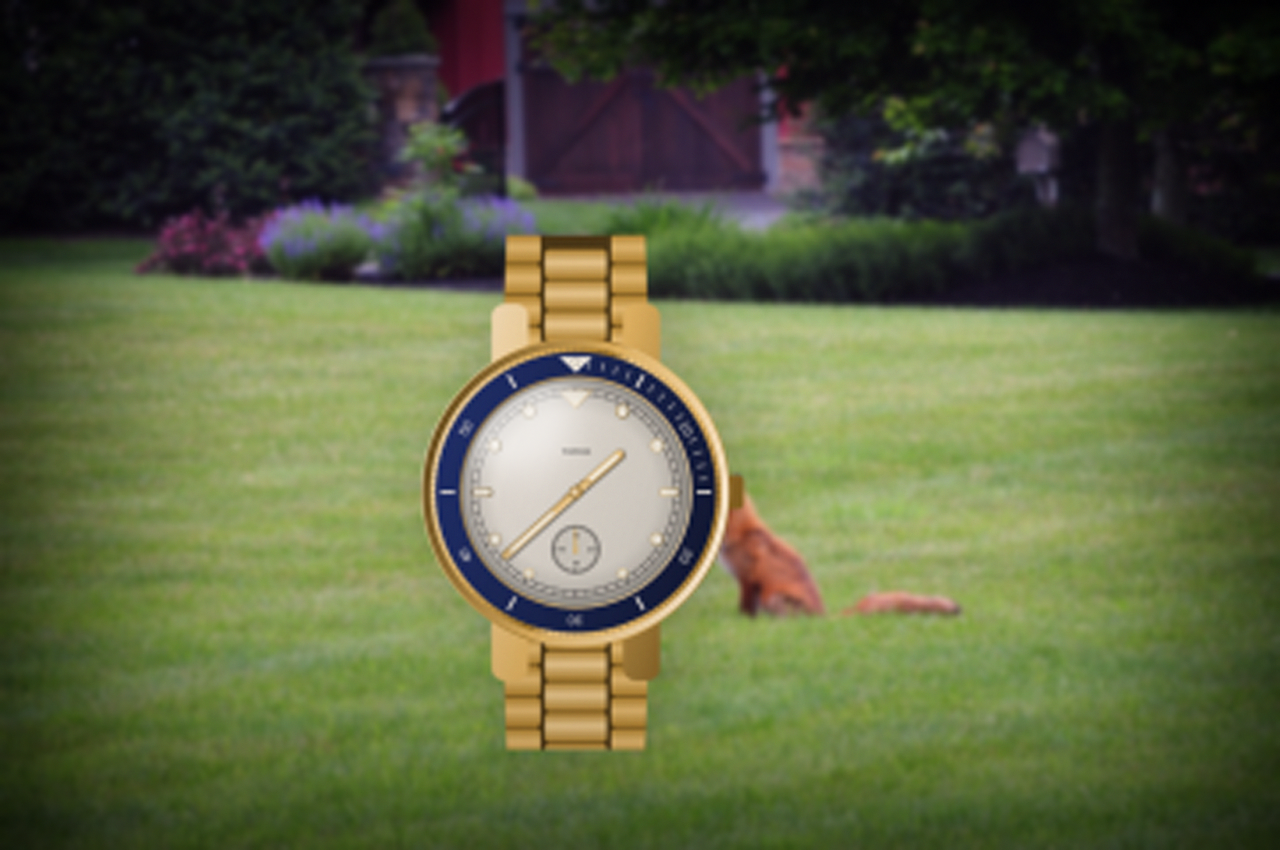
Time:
{"hour": 1, "minute": 38}
